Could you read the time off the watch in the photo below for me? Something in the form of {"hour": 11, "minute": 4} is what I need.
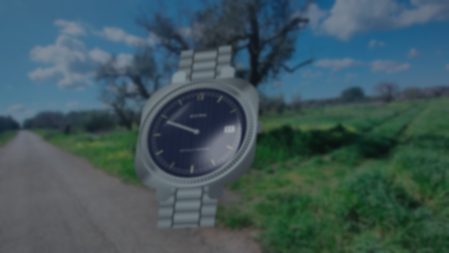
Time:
{"hour": 9, "minute": 49}
